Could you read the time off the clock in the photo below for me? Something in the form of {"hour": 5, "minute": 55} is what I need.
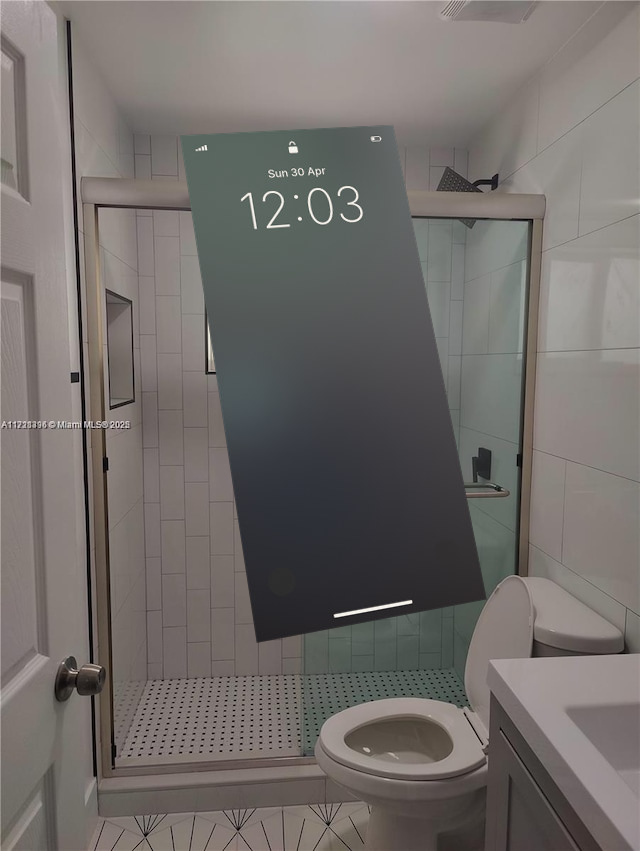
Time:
{"hour": 12, "minute": 3}
